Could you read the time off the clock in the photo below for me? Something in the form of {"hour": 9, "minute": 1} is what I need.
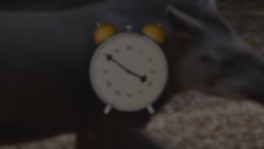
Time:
{"hour": 3, "minute": 51}
